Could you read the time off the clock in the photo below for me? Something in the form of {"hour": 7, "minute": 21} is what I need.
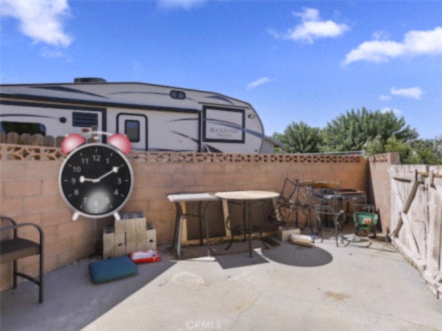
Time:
{"hour": 9, "minute": 10}
